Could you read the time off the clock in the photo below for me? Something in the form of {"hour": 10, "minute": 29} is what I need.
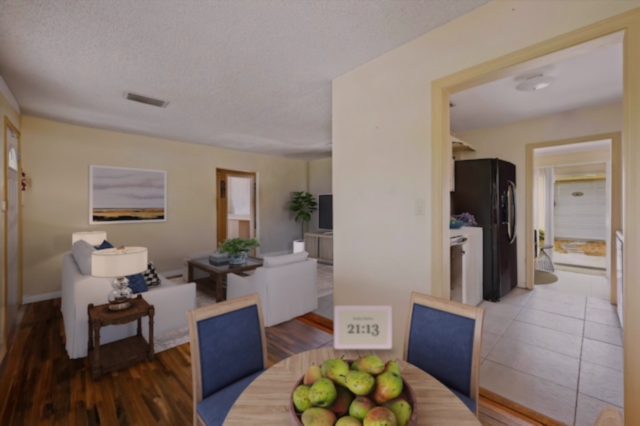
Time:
{"hour": 21, "minute": 13}
